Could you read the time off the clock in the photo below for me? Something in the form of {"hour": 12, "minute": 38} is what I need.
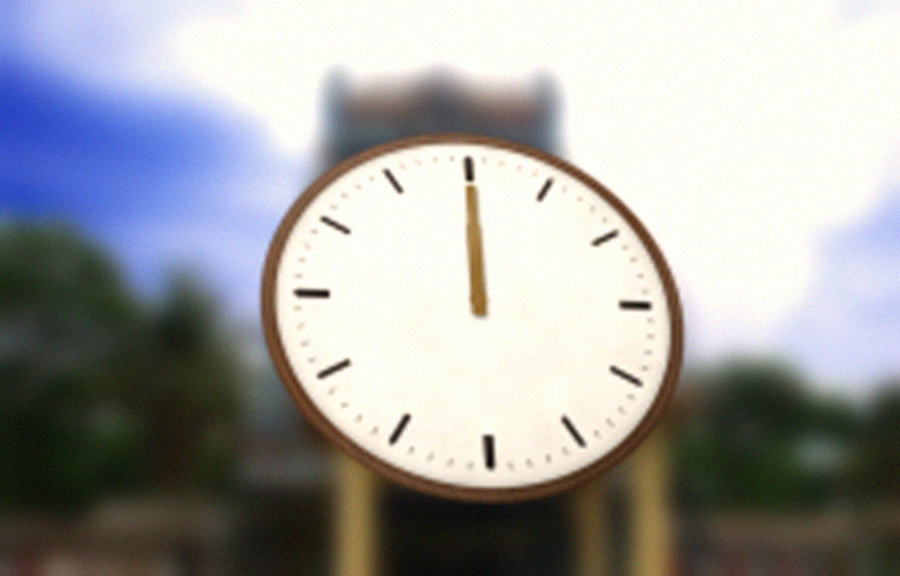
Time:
{"hour": 12, "minute": 0}
